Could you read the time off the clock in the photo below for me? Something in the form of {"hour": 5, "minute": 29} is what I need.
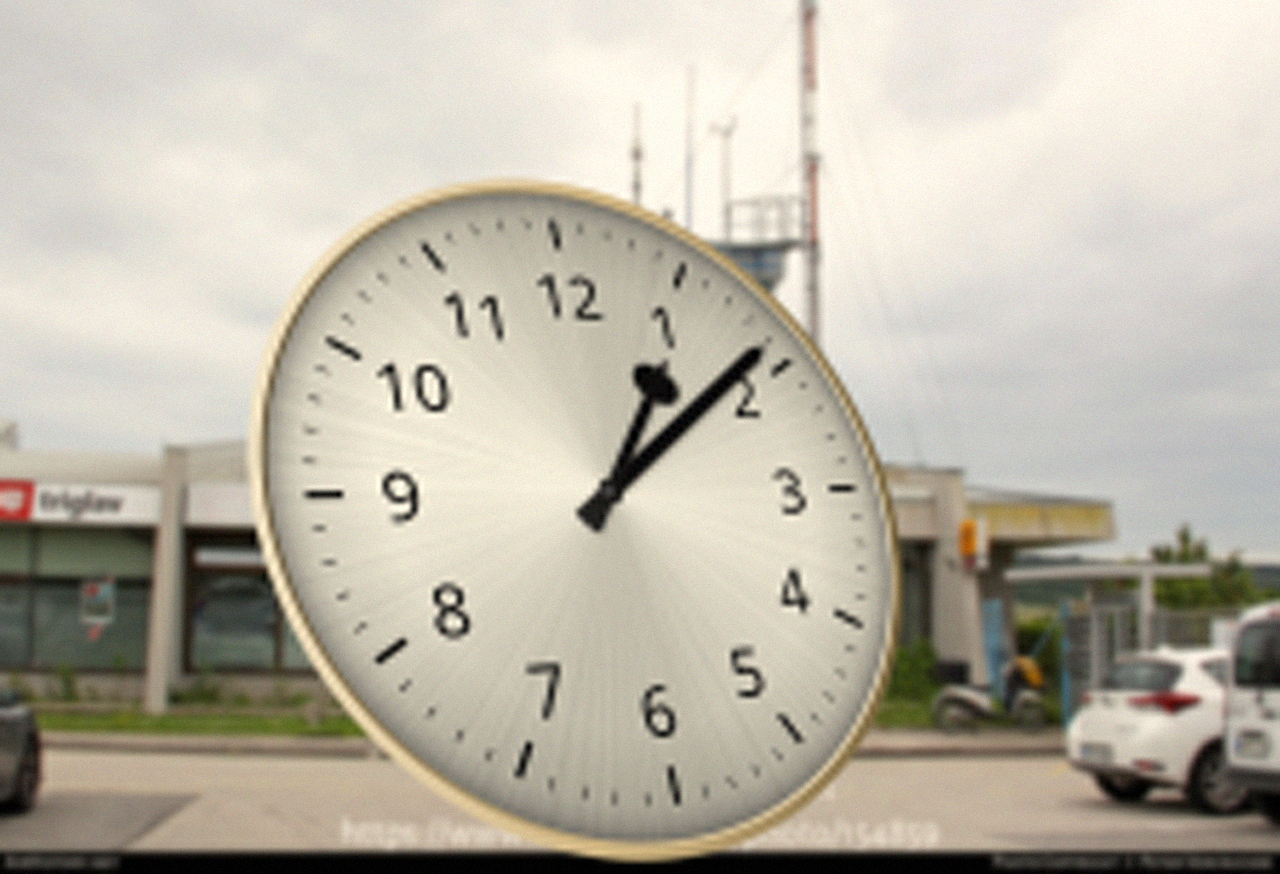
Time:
{"hour": 1, "minute": 9}
